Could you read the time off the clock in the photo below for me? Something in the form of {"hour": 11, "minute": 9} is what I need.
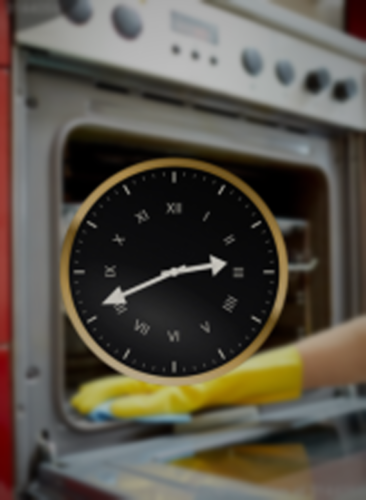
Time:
{"hour": 2, "minute": 41}
